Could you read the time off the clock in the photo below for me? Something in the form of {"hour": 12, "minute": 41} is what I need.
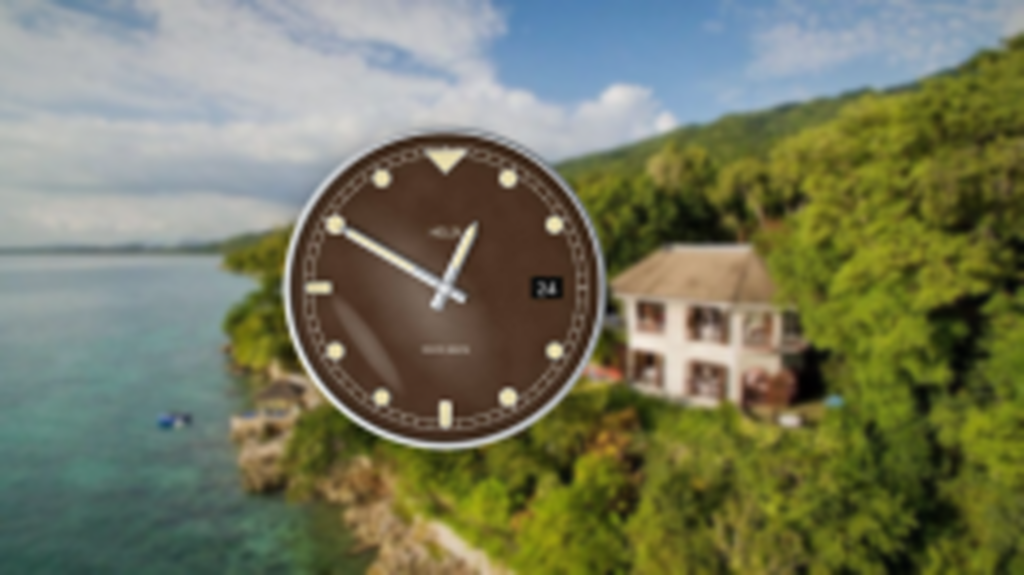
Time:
{"hour": 12, "minute": 50}
